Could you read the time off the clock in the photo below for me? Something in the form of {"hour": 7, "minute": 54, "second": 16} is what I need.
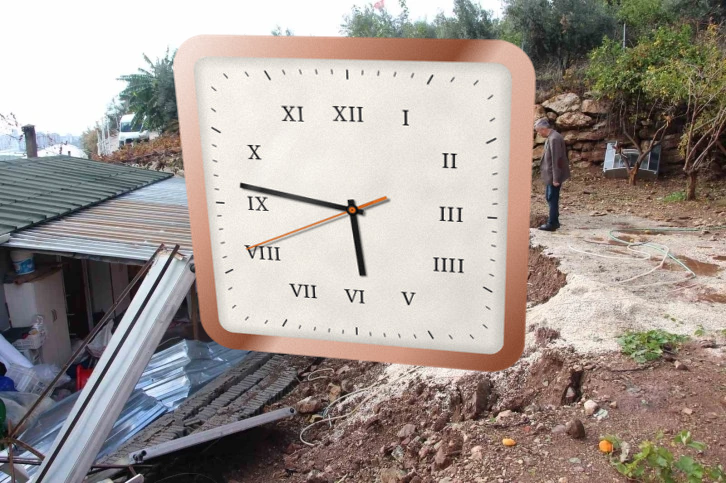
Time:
{"hour": 5, "minute": 46, "second": 41}
